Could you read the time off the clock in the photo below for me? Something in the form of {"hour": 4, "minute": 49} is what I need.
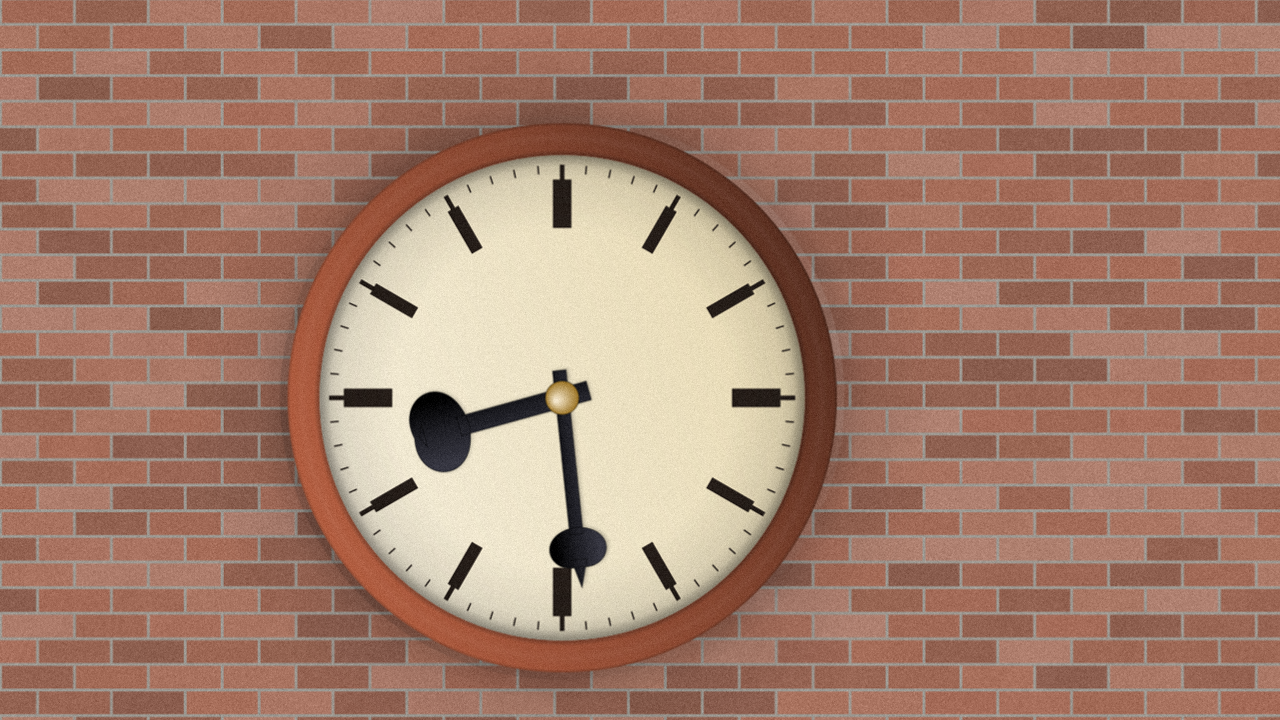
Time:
{"hour": 8, "minute": 29}
